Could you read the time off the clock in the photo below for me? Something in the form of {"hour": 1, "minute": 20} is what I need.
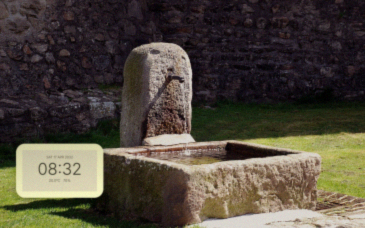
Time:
{"hour": 8, "minute": 32}
